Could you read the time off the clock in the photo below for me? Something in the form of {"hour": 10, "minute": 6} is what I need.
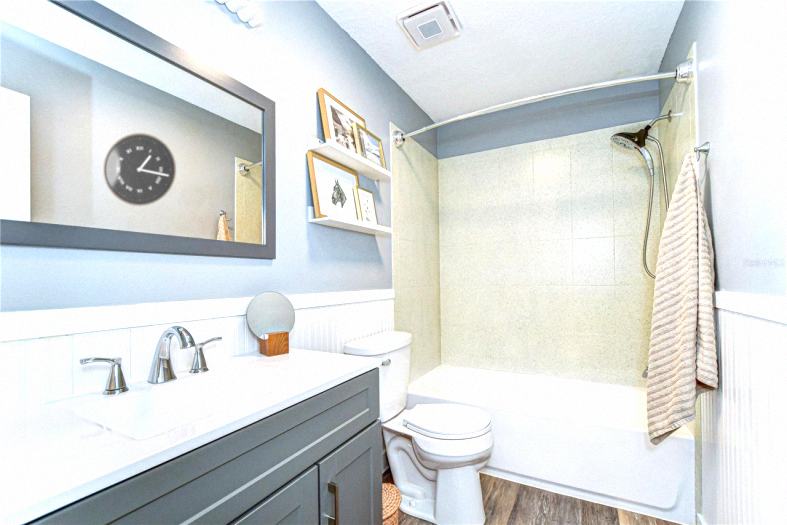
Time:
{"hour": 1, "minute": 17}
